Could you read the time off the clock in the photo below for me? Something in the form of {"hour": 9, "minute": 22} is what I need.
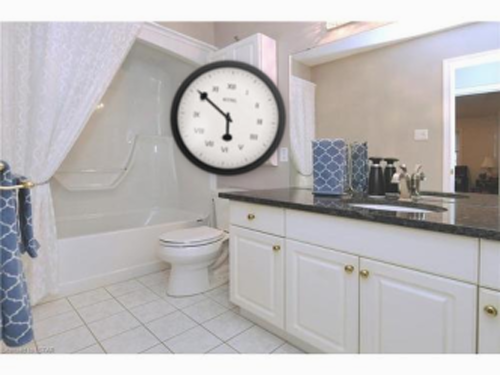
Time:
{"hour": 5, "minute": 51}
